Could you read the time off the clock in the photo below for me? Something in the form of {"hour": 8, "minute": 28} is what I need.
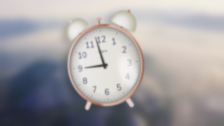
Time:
{"hour": 8, "minute": 58}
